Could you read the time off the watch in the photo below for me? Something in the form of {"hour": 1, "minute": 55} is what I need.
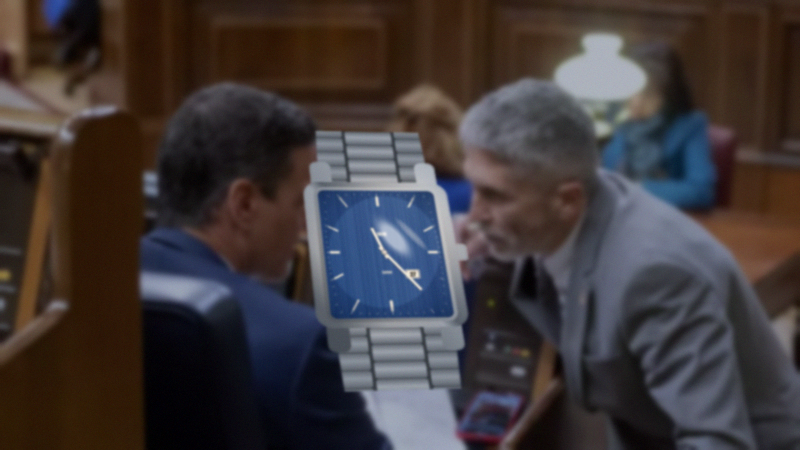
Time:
{"hour": 11, "minute": 24}
